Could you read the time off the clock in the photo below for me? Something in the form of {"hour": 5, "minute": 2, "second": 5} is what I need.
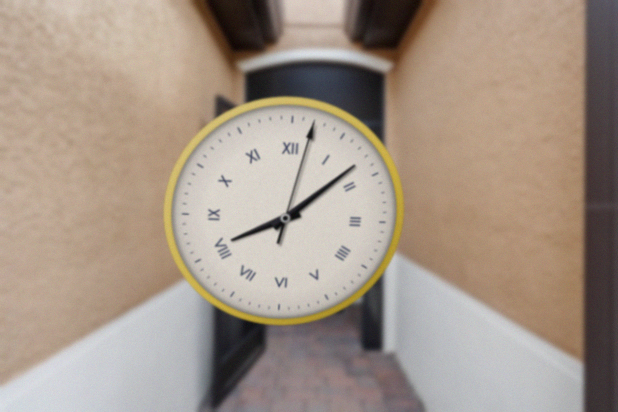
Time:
{"hour": 8, "minute": 8, "second": 2}
